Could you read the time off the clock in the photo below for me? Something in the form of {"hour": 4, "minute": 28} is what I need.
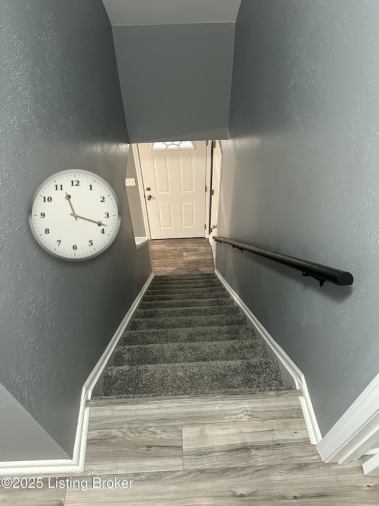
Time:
{"hour": 11, "minute": 18}
